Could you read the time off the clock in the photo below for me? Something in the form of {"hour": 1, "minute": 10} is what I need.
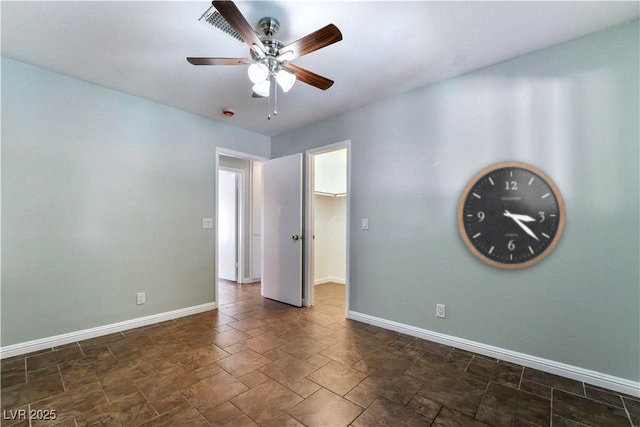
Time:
{"hour": 3, "minute": 22}
